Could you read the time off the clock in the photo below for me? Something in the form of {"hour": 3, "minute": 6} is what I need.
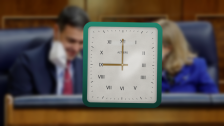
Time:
{"hour": 9, "minute": 0}
